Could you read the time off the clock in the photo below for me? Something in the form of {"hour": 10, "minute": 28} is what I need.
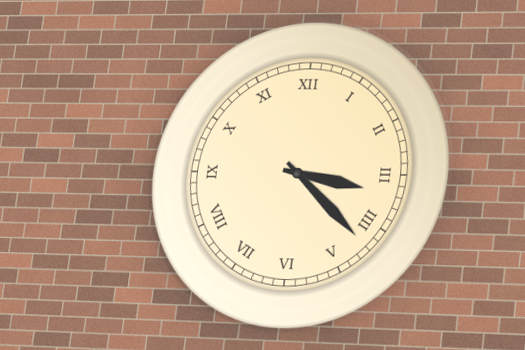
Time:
{"hour": 3, "minute": 22}
